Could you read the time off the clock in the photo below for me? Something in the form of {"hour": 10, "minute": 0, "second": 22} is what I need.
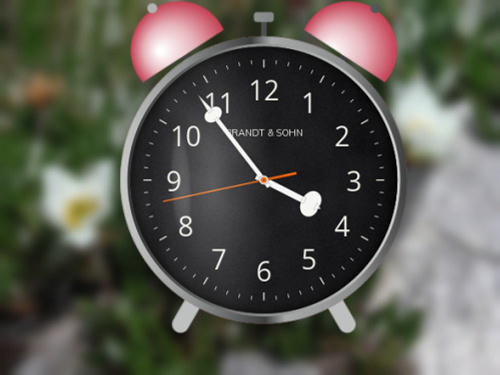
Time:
{"hour": 3, "minute": 53, "second": 43}
